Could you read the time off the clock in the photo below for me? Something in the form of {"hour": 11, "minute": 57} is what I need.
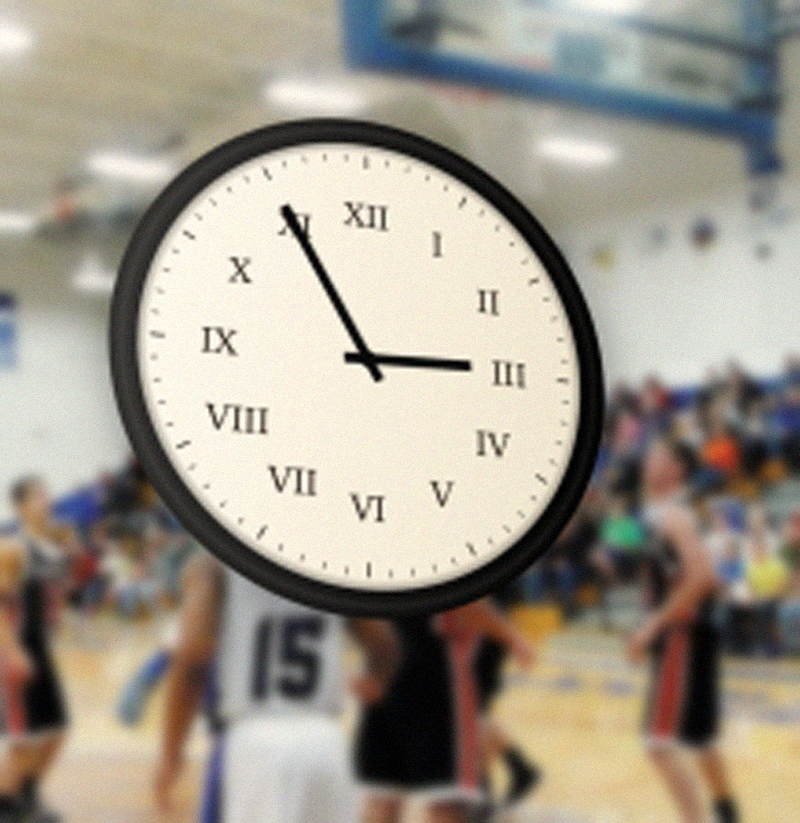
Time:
{"hour": 2, "minute": 55}
